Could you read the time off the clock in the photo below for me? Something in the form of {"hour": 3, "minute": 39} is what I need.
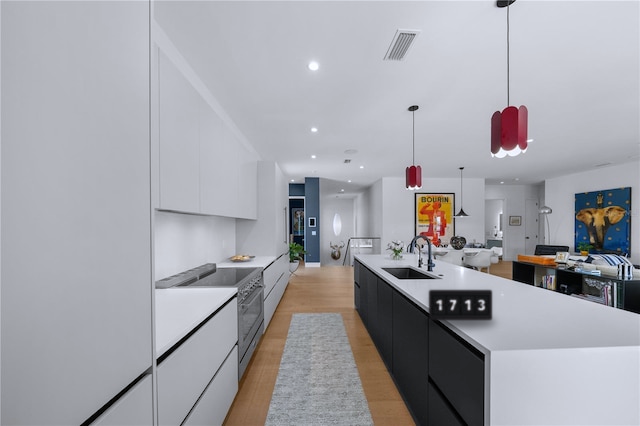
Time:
{"hour": 17, "minute": 13}
